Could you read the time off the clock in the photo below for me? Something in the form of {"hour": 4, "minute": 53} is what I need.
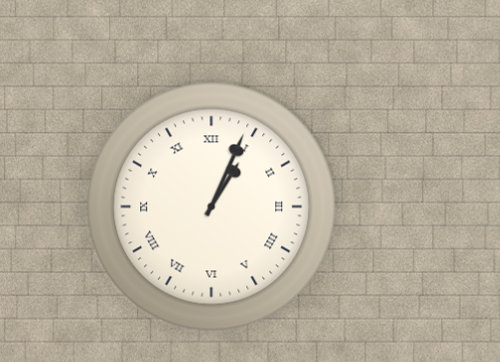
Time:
{"hour": 1, "minute": 4}
